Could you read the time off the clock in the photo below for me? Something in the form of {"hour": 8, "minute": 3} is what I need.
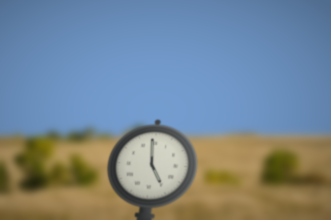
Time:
{"hour": 4, "minute": 59}
